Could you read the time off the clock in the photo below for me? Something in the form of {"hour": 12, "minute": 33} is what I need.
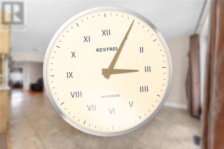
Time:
{"hour": 3, "minute": 5}
